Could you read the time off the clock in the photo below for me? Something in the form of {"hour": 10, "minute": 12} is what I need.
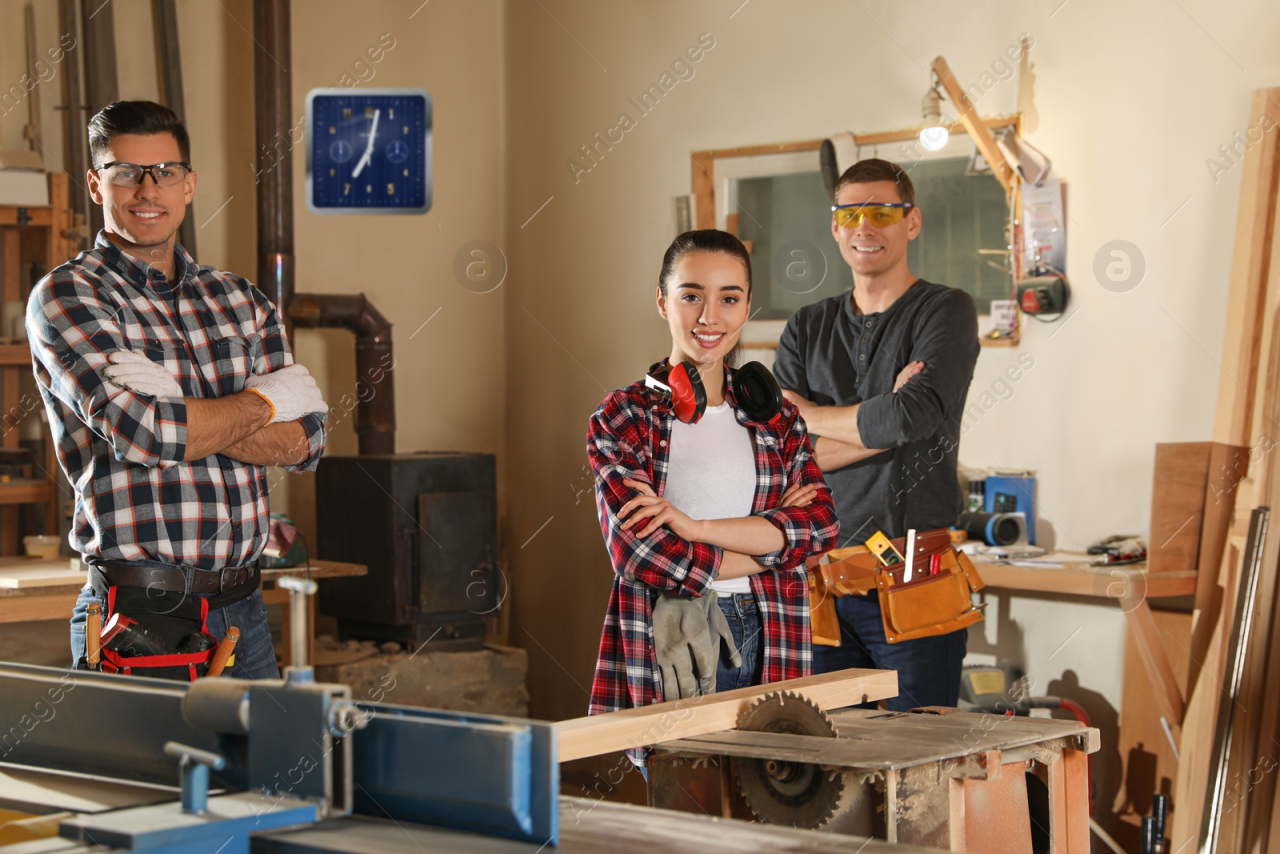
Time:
{"hour": 7, "minute": 2}
